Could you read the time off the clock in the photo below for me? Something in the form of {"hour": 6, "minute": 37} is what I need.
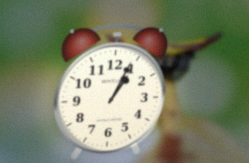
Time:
{"hour": 1, "minute": 4}
